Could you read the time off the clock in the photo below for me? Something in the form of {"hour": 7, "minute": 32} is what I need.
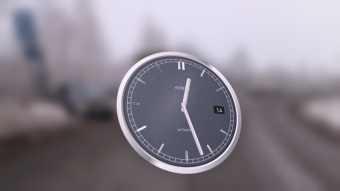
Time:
{"hour": 12, "minute": 27}
